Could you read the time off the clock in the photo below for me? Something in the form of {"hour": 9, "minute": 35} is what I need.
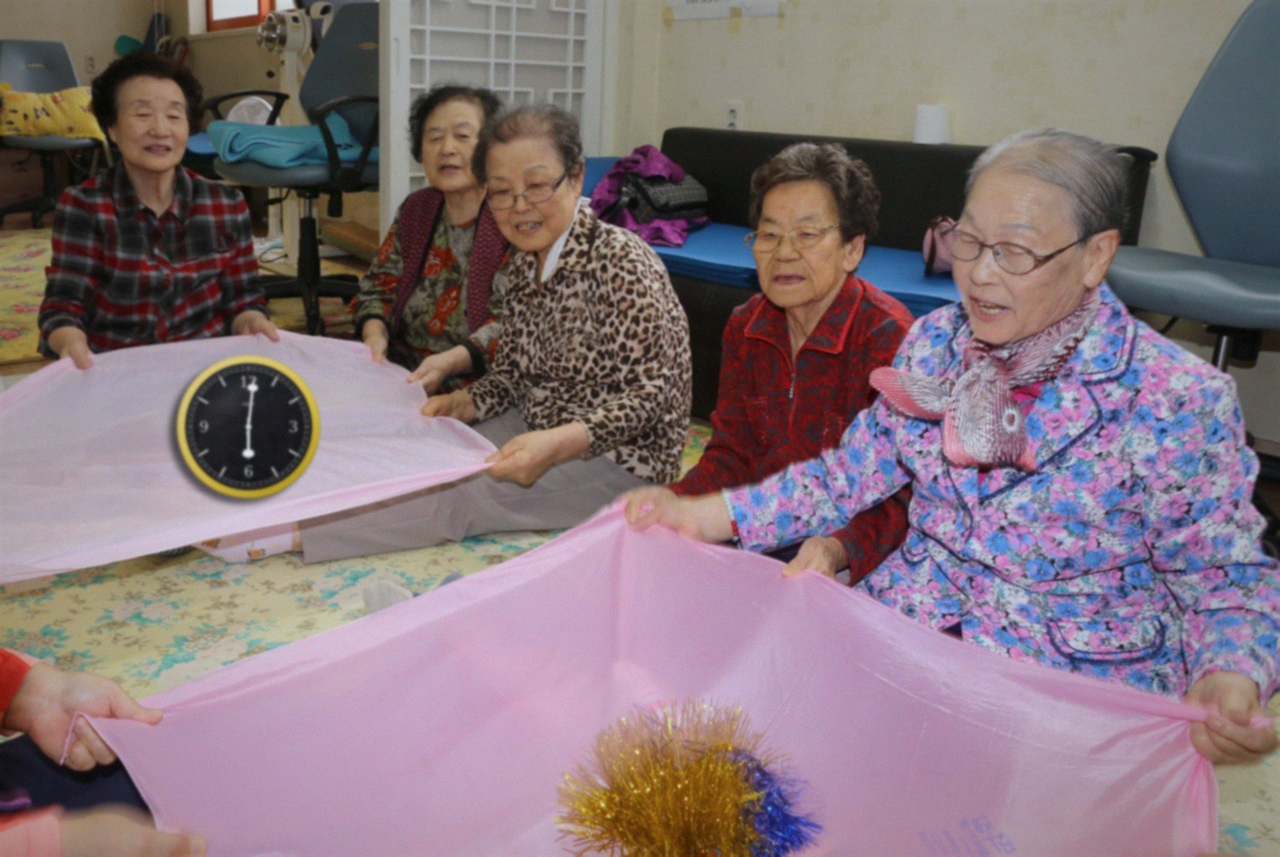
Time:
{"hour": 6, "minute": 1}
